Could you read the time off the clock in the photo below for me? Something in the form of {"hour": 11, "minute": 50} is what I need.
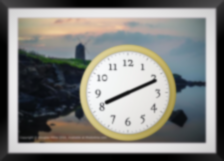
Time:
{"hour": 8, "minute": 11}
